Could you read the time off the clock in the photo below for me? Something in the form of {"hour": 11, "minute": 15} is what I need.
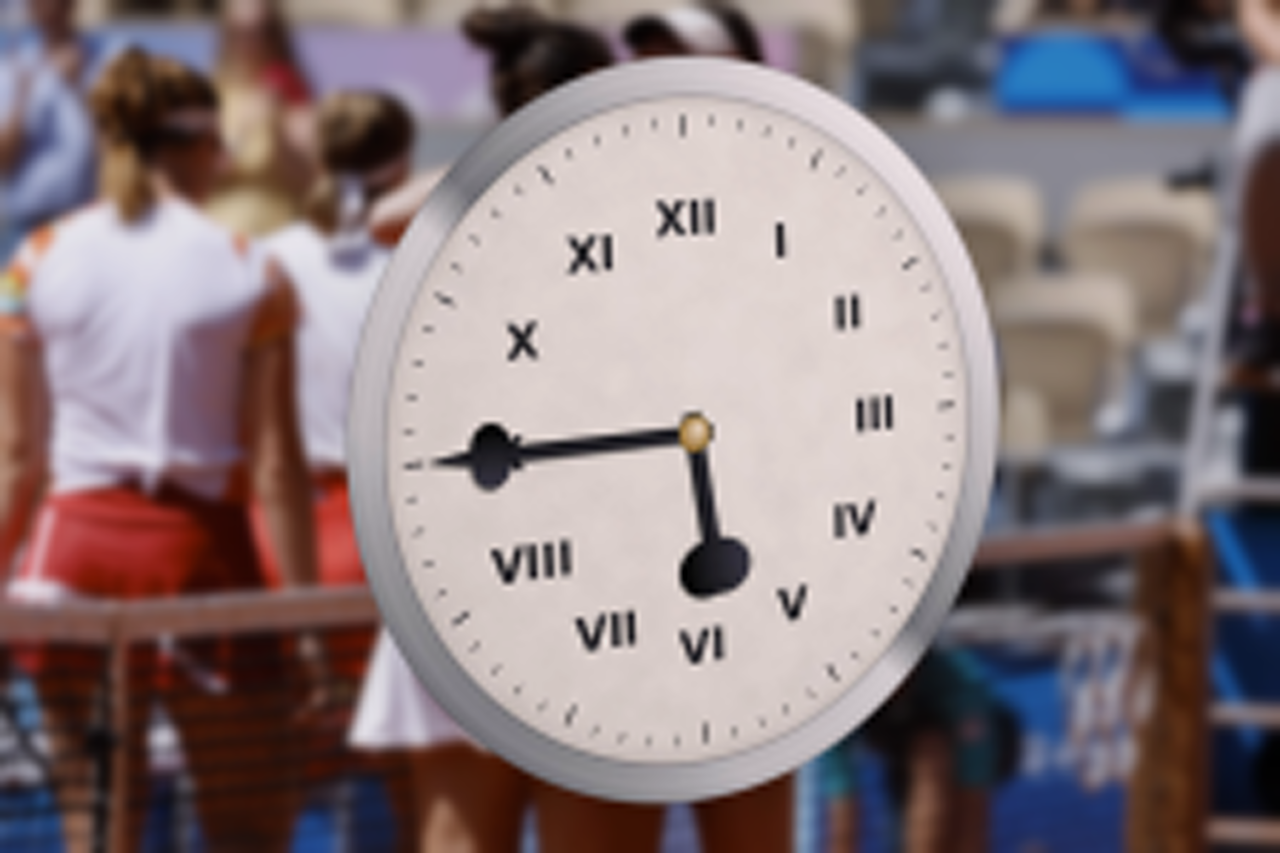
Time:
{"hour": 5, "minute": 45}
